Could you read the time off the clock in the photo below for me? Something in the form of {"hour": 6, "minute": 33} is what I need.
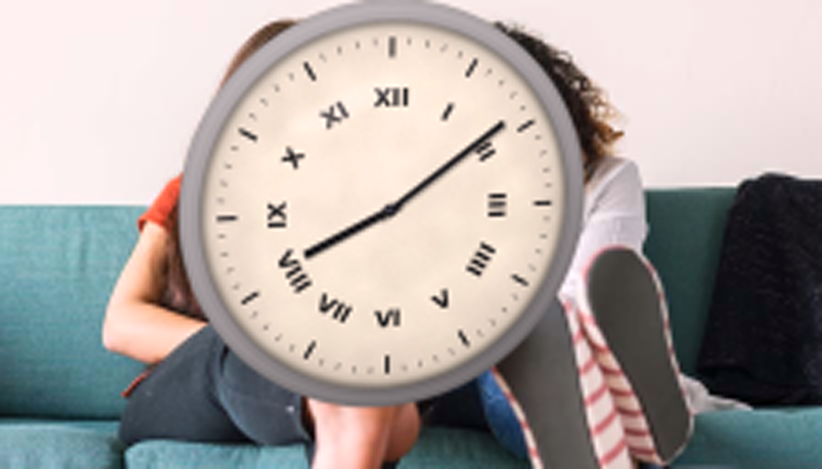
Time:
{"hour": 8, "minute": 9}
